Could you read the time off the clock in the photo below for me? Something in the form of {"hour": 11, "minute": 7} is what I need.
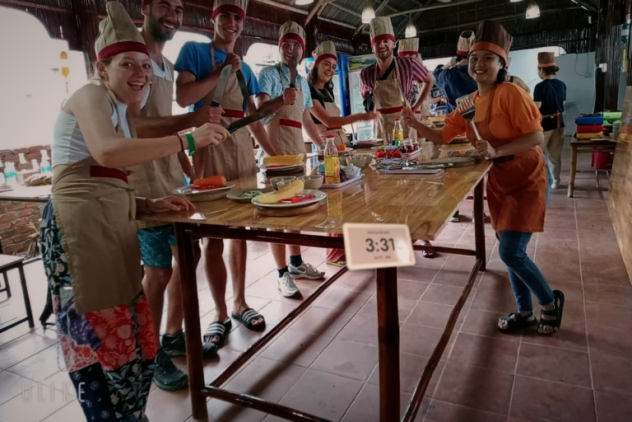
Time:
{"hour": 3, "minute": 31}
